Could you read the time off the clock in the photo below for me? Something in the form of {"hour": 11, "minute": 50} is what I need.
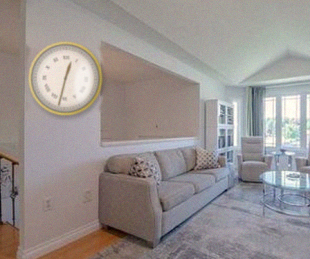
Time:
{"hour": 12, "minute": 32}
